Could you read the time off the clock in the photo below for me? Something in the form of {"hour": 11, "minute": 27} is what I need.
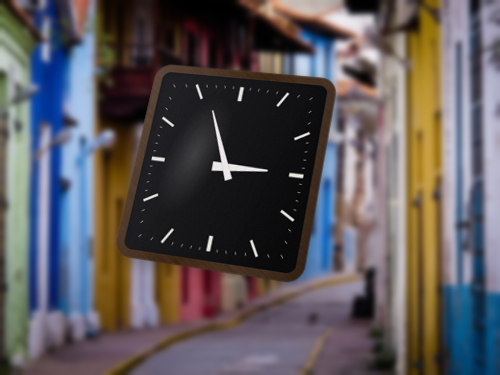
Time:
{"hour": 2, "minute": 56}
